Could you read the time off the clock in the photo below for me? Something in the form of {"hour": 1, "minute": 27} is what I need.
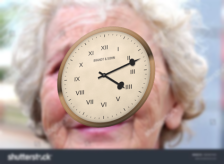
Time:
{"hour": 4, "minute": 12}
